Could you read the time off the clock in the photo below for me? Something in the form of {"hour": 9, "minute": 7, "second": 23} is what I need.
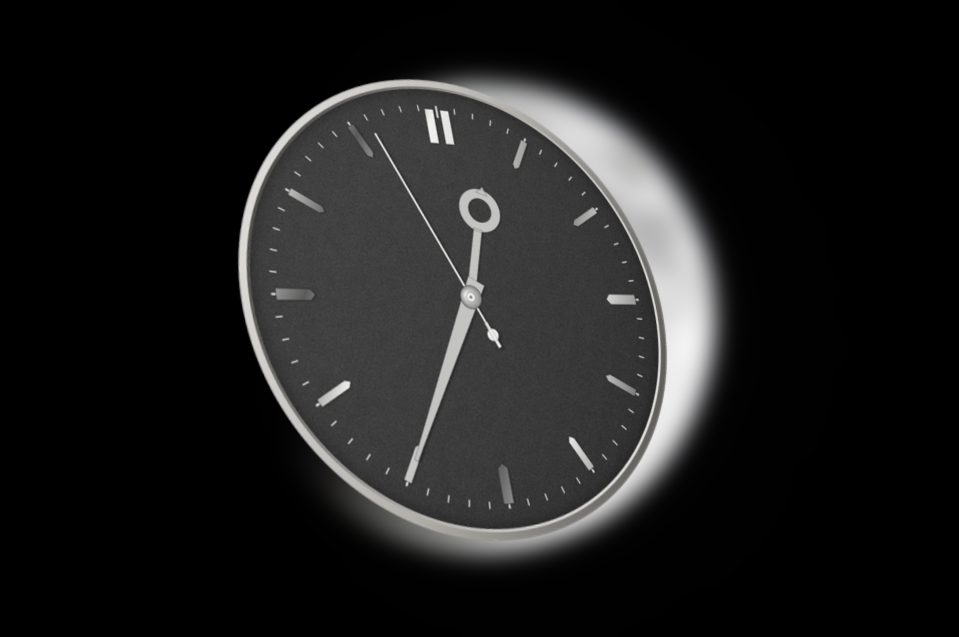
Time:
{"hour": 12, "minute": 34, "second": 56}
